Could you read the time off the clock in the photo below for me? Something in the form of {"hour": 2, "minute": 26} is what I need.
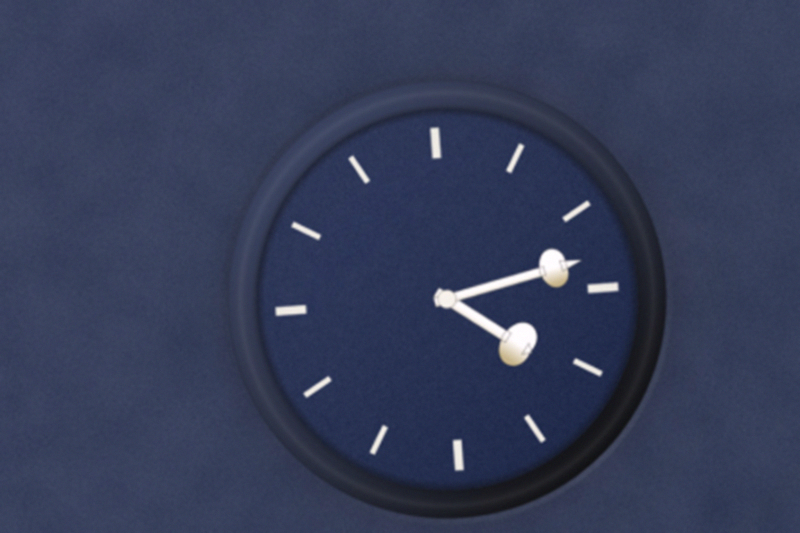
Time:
{"hour": 4, "minute": 13}
